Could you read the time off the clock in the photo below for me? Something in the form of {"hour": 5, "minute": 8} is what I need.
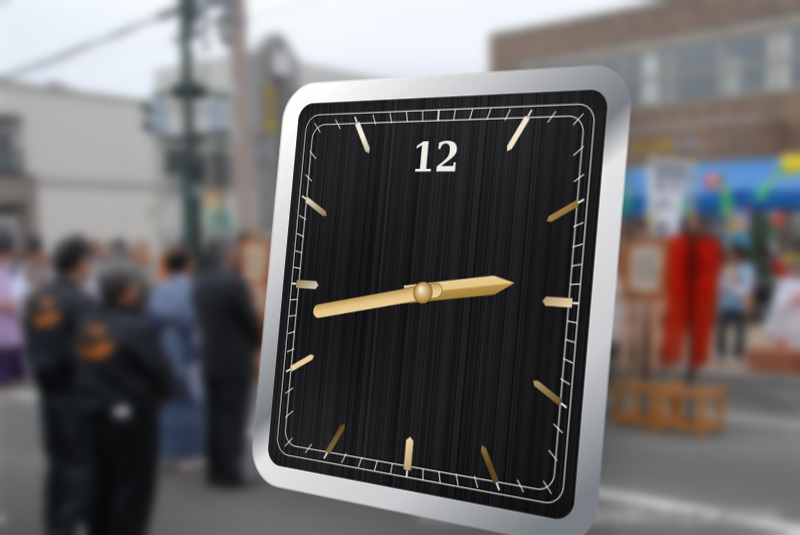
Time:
{"hour": 2, "minute": 43}
